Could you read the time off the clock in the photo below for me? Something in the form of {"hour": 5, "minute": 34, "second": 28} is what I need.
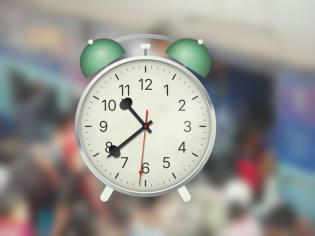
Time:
{"hour": 10, "minute": 38, "second": 31}
